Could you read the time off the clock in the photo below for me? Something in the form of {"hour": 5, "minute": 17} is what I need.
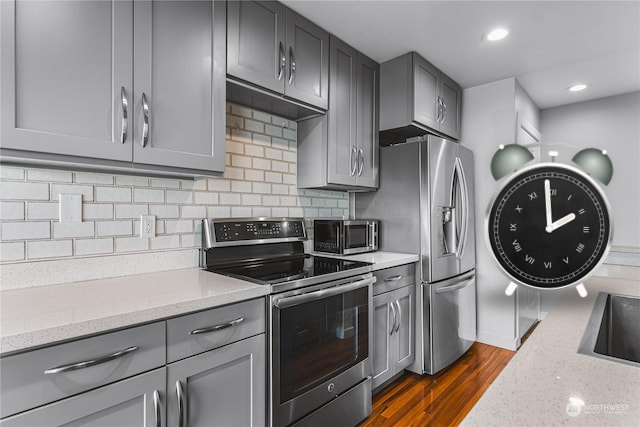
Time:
{"hour": 1, "minute": 59}
